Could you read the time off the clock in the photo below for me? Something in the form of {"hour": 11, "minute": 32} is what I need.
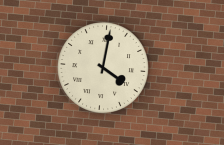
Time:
{"hour": 4, "minute": 1}
